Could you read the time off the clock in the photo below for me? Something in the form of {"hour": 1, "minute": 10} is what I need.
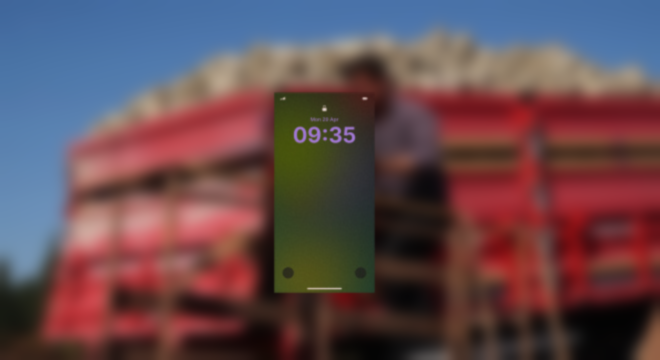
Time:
{"hour": 9, "minute": 35}
